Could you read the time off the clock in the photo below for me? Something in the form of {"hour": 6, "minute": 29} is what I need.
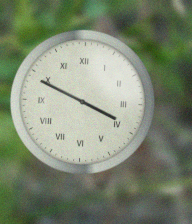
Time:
{"hour": 3, "minute": 49}
